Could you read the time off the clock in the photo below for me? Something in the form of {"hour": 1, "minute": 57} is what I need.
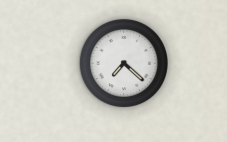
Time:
{"hour": 7, "minute": 22}
